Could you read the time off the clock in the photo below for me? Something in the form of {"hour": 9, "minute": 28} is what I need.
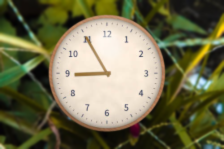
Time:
{"hour": 8, "minute": 55}
